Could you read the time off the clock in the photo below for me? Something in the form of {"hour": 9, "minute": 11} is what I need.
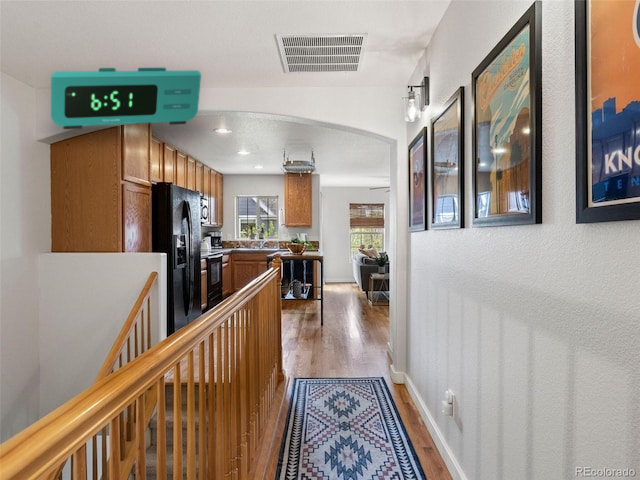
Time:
{"hour": 6, "minute": 51}
